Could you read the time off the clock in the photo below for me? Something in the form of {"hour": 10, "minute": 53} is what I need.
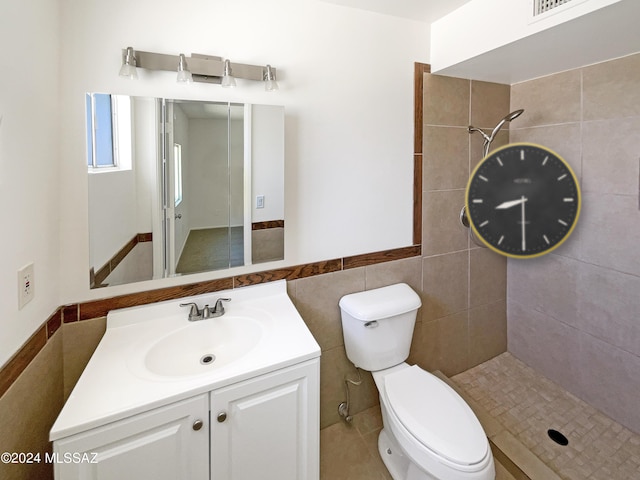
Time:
{"hour": 8, "minute": 30}
